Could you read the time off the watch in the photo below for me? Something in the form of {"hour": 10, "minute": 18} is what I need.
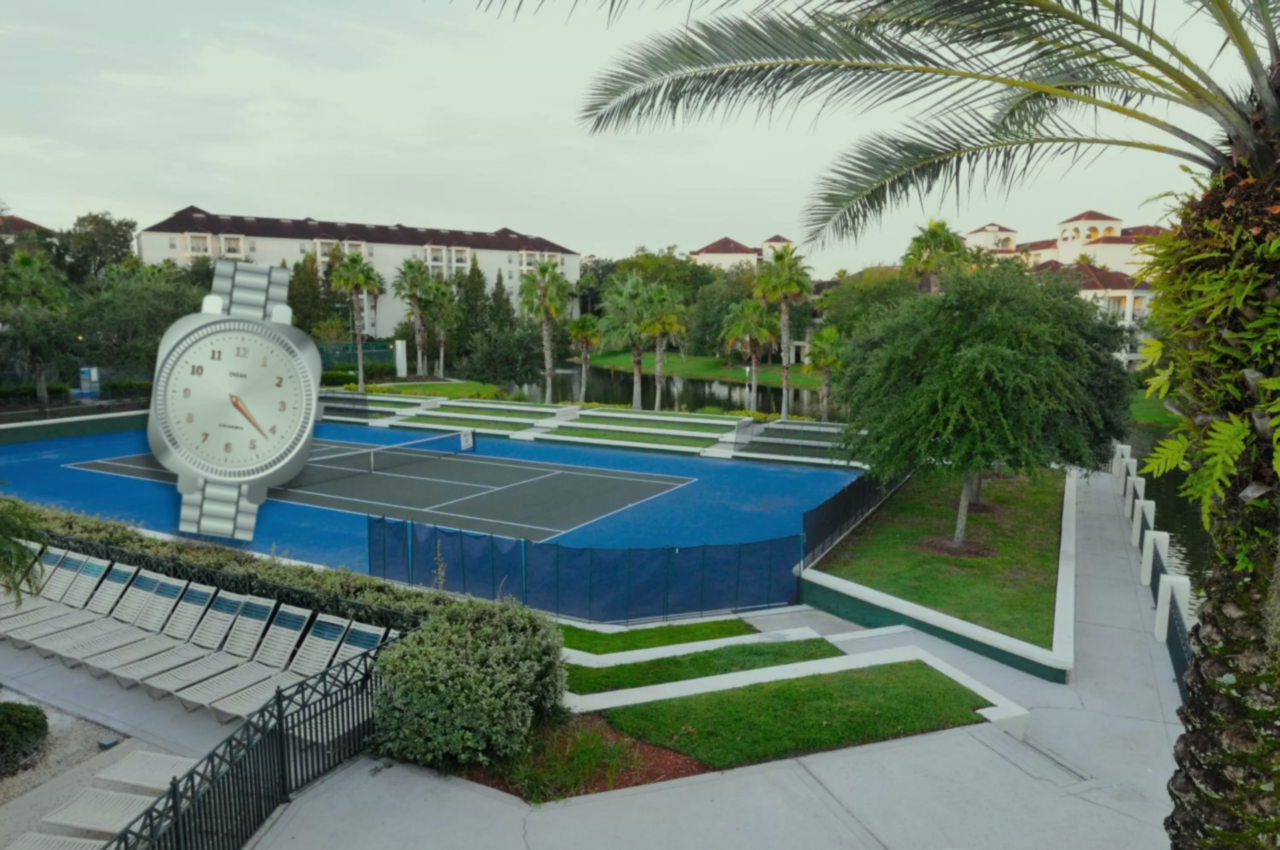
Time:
{"hour": 4, "minute": 22}
